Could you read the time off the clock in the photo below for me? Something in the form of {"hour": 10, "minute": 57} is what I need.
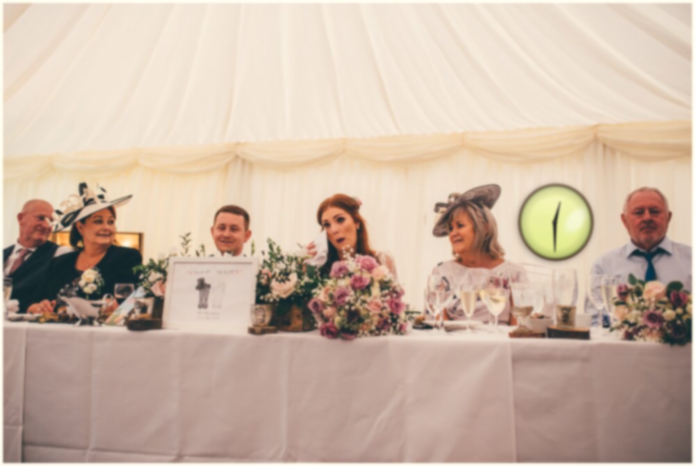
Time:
{"hour": 12, "minute": 30}
